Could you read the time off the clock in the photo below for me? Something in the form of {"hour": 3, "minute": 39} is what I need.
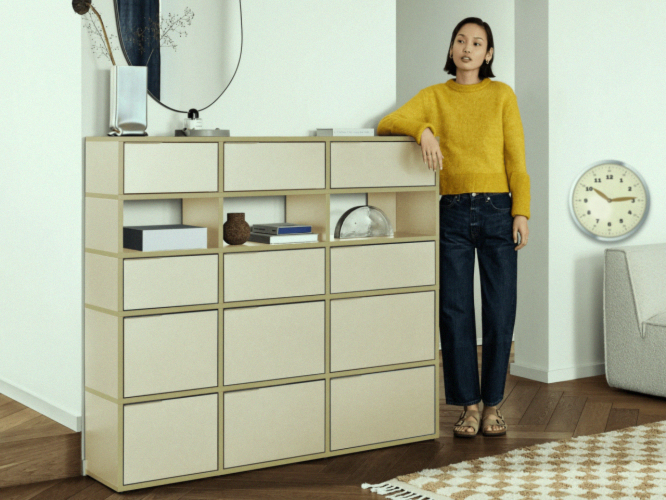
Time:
{"hour": 10, "minute": 14}
